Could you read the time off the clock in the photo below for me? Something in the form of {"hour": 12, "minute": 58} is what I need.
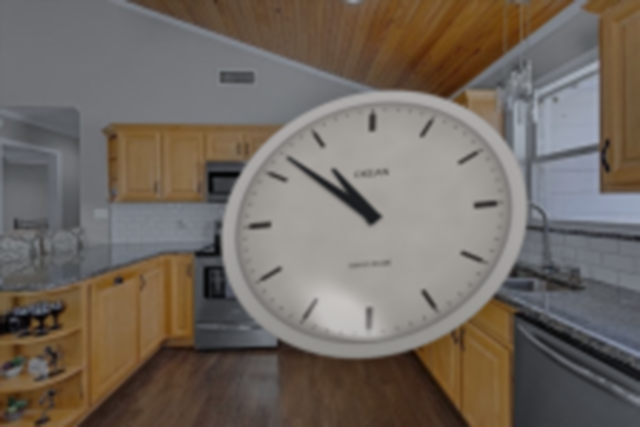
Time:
{"hour": 10, "minute": 52}
